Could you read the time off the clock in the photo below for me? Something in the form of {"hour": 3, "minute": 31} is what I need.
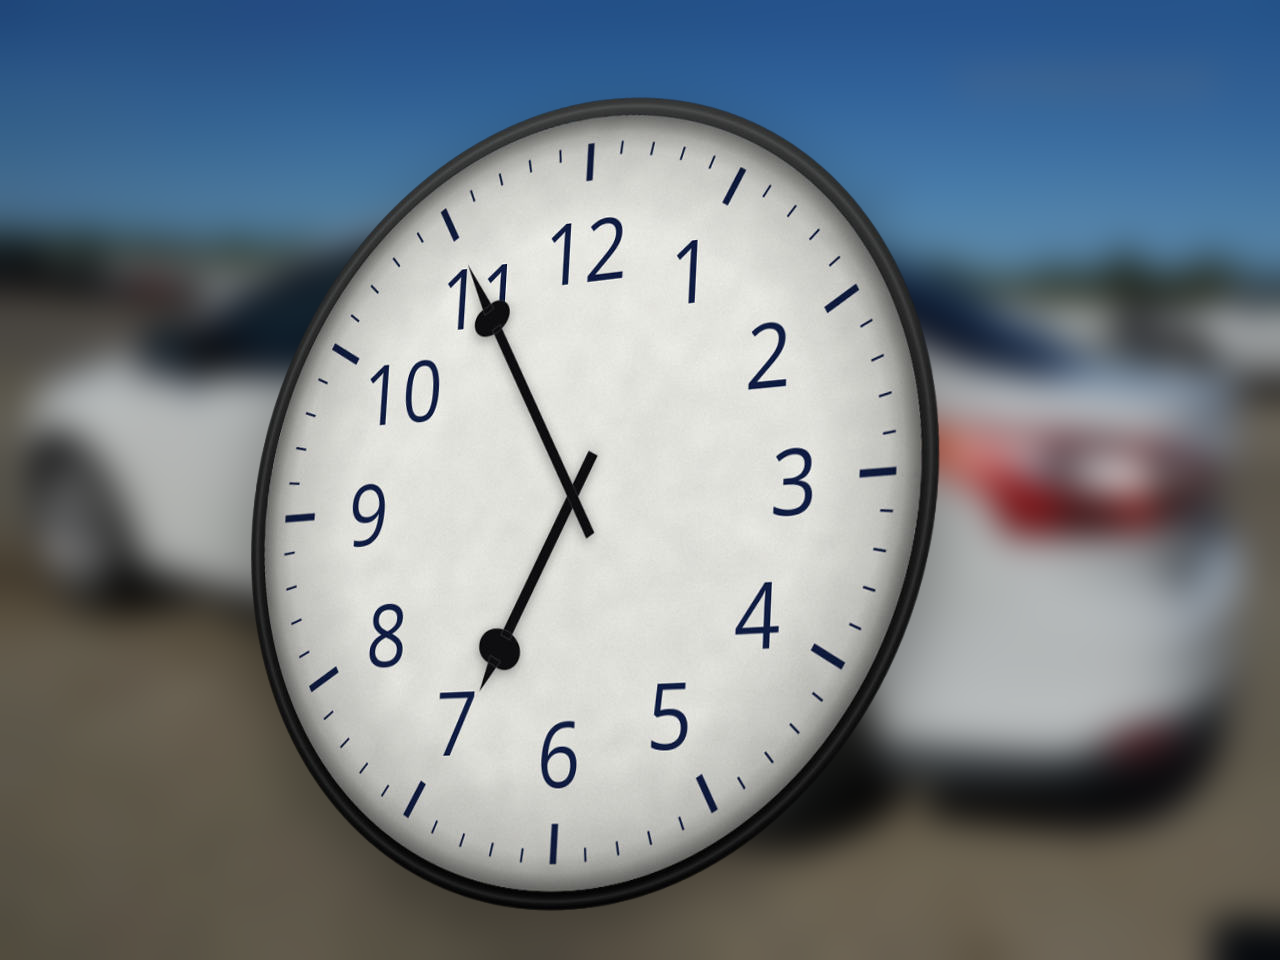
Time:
{"hour": 6, "minute": 55}
